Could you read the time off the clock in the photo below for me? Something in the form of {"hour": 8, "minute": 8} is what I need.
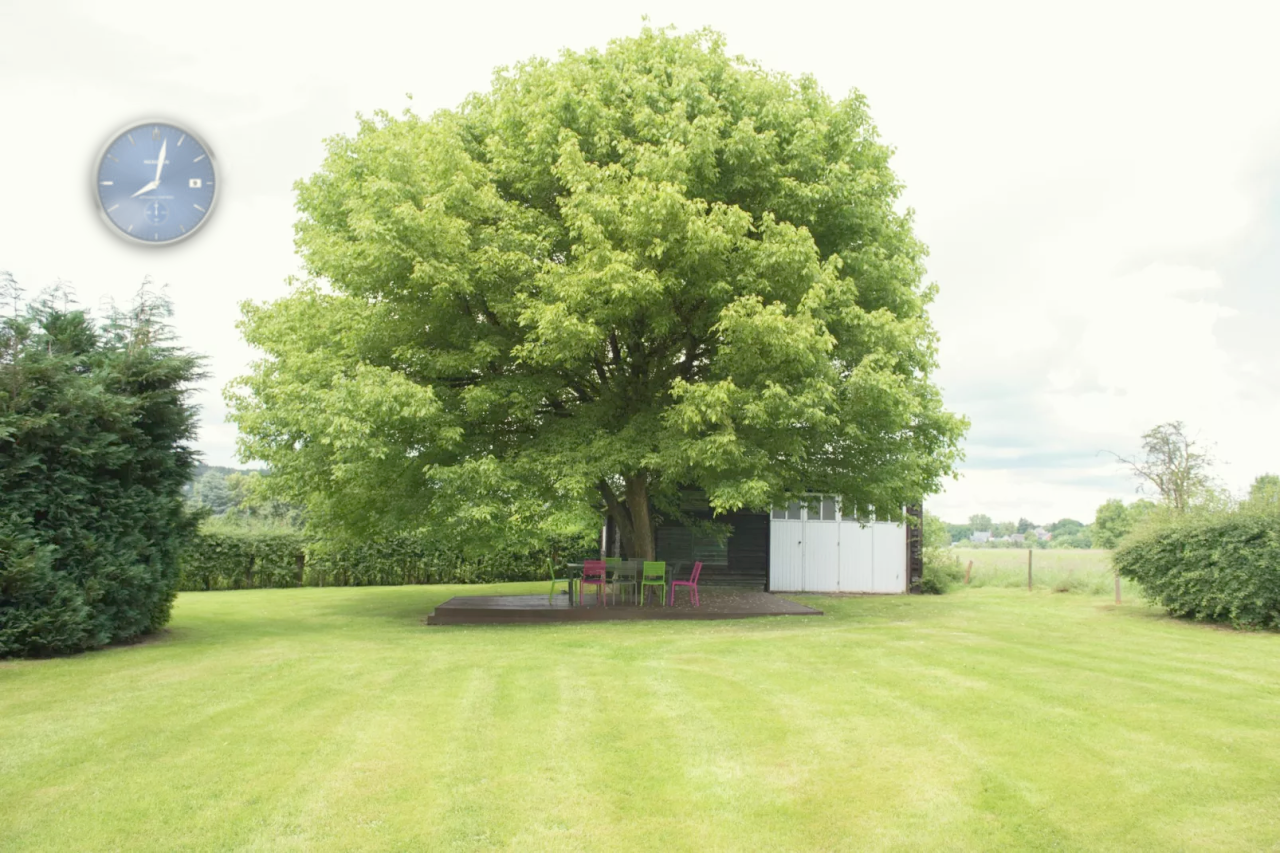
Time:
{"hour": 8, "minute": 2}
